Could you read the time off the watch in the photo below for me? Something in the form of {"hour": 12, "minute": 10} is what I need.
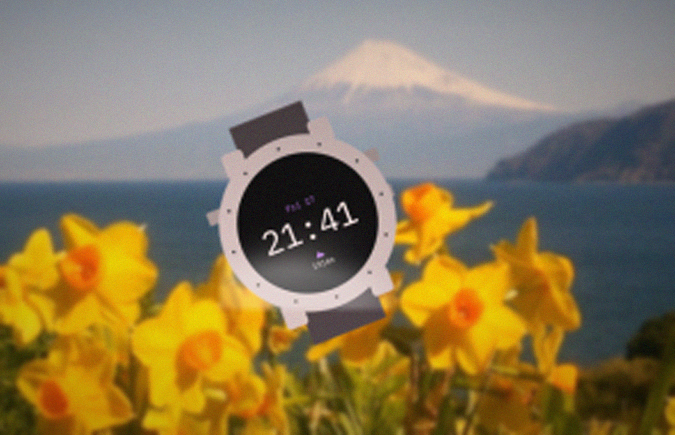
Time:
{"hour": 21, "minute": 41}
